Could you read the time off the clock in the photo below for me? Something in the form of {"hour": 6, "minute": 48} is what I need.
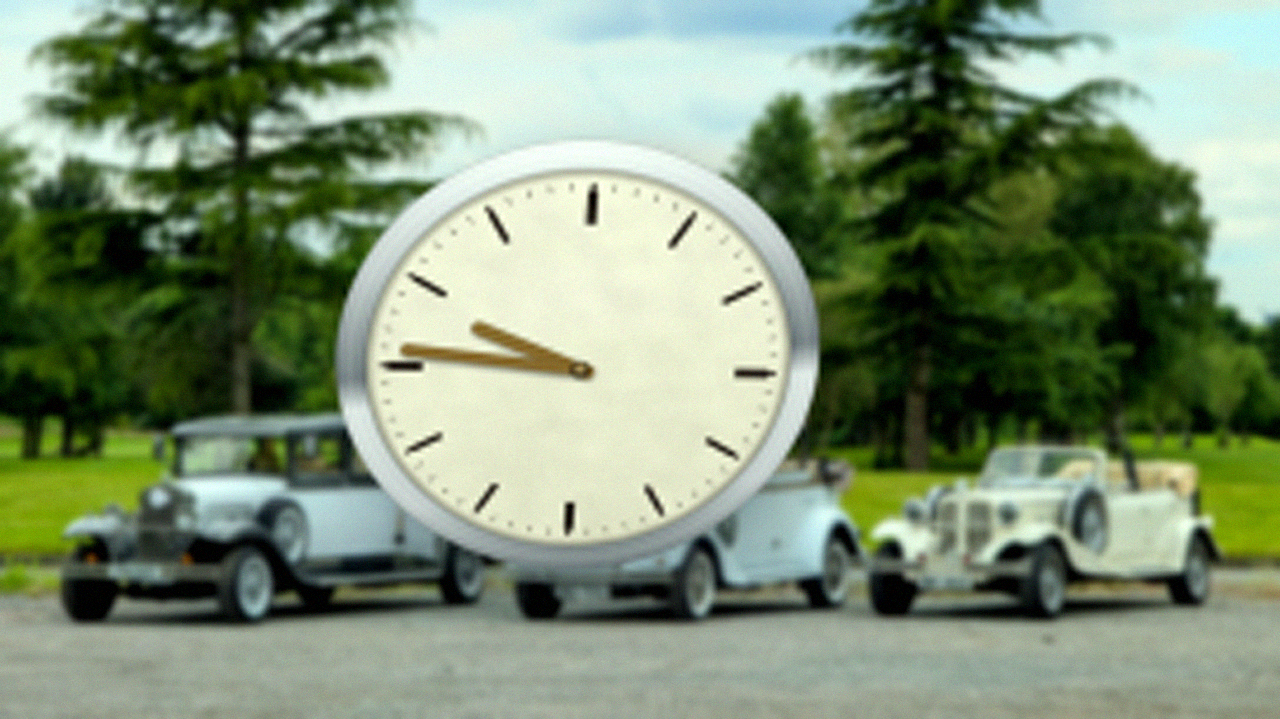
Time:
{"hour": 9, "minute": 46}
